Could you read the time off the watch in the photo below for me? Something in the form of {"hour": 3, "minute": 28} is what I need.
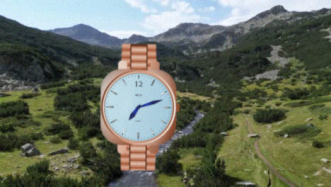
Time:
{"hour": 7, "minute": 12}
